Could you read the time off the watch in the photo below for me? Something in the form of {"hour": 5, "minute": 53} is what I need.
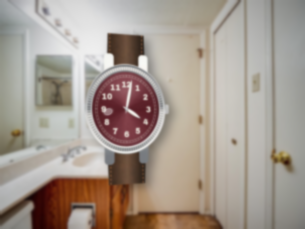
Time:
{"hour": 4, "minute": 2}
